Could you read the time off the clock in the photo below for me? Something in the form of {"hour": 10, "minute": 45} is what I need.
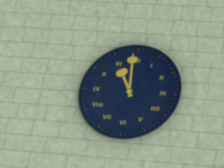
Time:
{"hour": 10, "minute": 59}
